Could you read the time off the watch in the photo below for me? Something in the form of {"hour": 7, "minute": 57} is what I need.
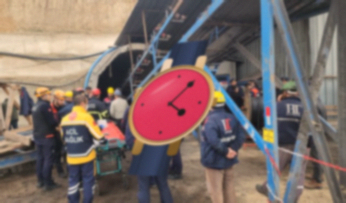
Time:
{"hour": 4, "minute": 6}
